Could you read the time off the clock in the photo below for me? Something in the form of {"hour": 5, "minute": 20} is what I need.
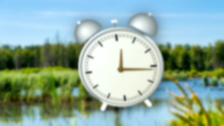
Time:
{"hour": 12, "minute": 16}
